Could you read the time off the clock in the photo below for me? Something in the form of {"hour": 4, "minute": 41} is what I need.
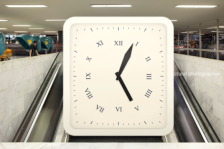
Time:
{"hour": 5, "minute": 4}
